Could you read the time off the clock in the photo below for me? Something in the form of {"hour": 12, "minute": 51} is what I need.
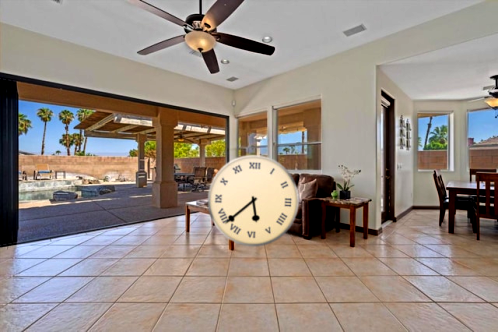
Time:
{"hour": 5, "minute": 38}
